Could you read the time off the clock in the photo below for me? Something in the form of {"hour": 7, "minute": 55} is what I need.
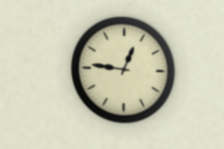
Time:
{"hour": 12, "minute": 46}
